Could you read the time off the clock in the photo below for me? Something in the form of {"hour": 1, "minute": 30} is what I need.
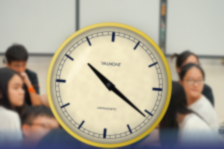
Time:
{"hour": 10, "minute": 21}
